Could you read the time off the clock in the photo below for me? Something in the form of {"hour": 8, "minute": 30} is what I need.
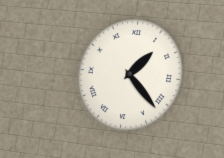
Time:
{"hour": 1, "minute": 22}
